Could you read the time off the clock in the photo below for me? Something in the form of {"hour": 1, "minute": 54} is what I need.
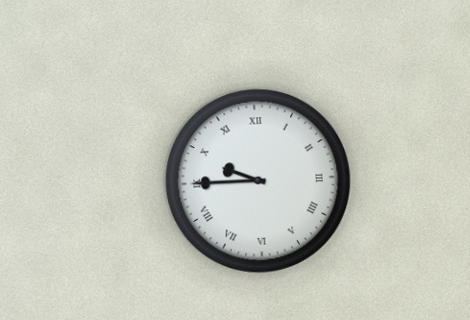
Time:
{"hour": 9, "minute": 45}
